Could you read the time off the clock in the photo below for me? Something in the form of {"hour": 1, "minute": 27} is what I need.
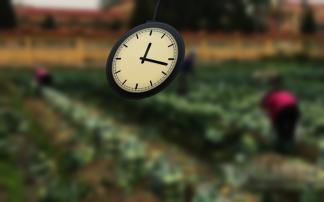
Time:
{"hour": 12, "minute": 17}
